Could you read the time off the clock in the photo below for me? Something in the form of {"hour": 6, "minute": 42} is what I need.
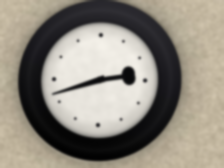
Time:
{"hour": 2, "minute": 42}
